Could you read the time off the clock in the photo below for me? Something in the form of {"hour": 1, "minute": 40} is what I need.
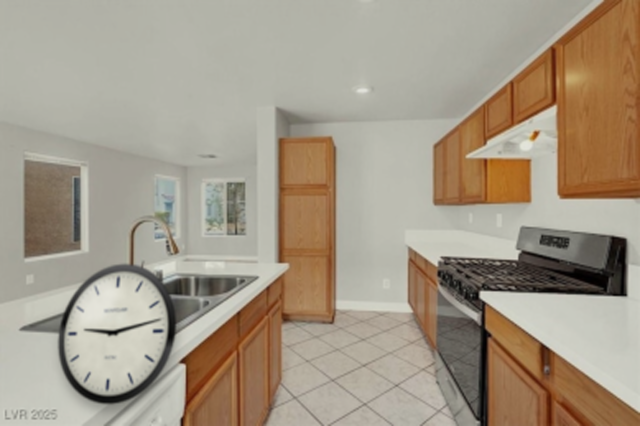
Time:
{"hour": 9, "minute": 13}
